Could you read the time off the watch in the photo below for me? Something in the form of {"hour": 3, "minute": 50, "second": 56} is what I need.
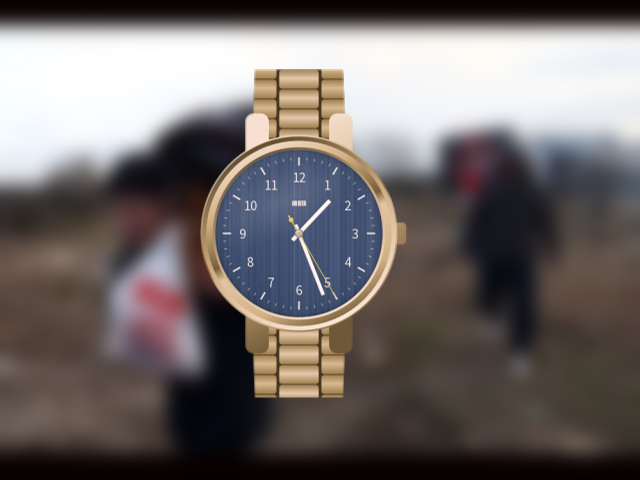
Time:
{"hour": 1, "minute": 26, "second": 25}
